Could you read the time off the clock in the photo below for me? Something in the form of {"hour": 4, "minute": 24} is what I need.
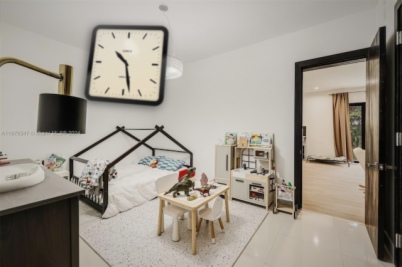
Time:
{"hour": 10, "minute": 28}
